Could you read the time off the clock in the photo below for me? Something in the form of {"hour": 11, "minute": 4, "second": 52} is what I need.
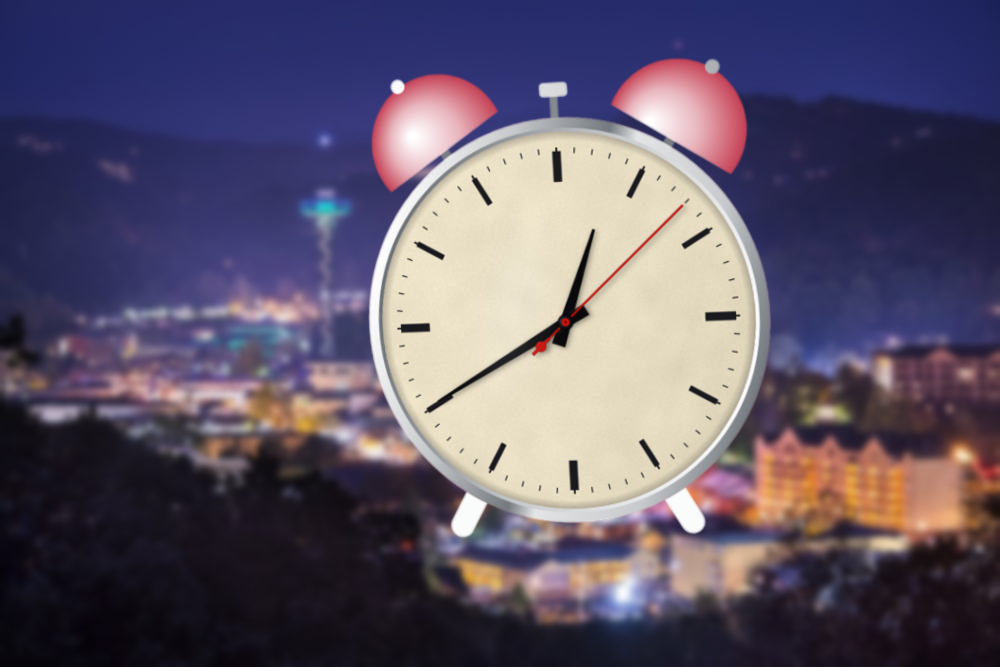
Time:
{"hour": 12, "minute": 40, "second": 8}
